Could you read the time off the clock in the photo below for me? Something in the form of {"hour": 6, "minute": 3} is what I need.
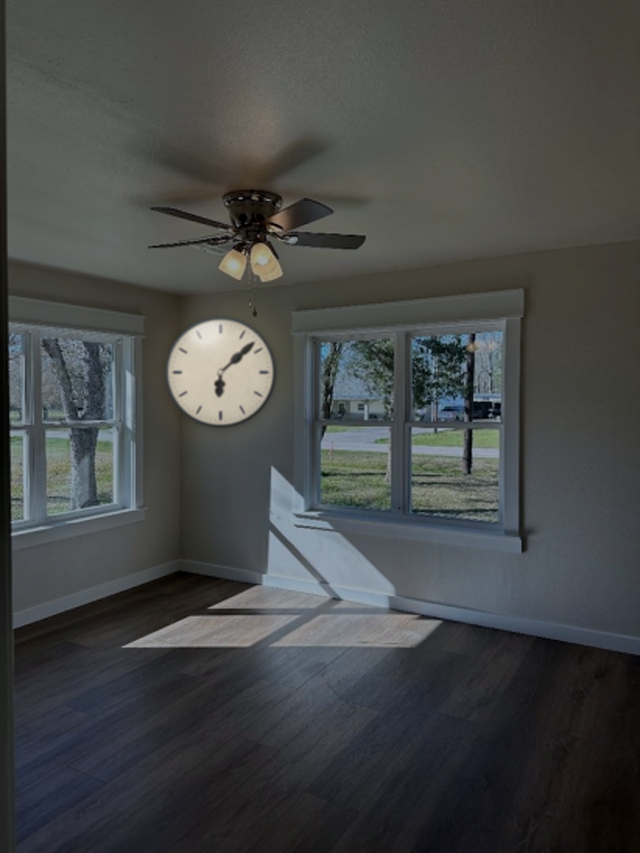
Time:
{"hour": 6, "minute": 8}
